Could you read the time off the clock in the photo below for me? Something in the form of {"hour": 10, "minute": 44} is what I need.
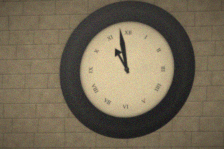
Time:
{"hour": 10, "minute": 58}
